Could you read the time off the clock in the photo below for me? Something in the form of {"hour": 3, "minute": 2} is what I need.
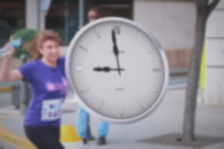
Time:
{"hour": 8, "minute": 59}
